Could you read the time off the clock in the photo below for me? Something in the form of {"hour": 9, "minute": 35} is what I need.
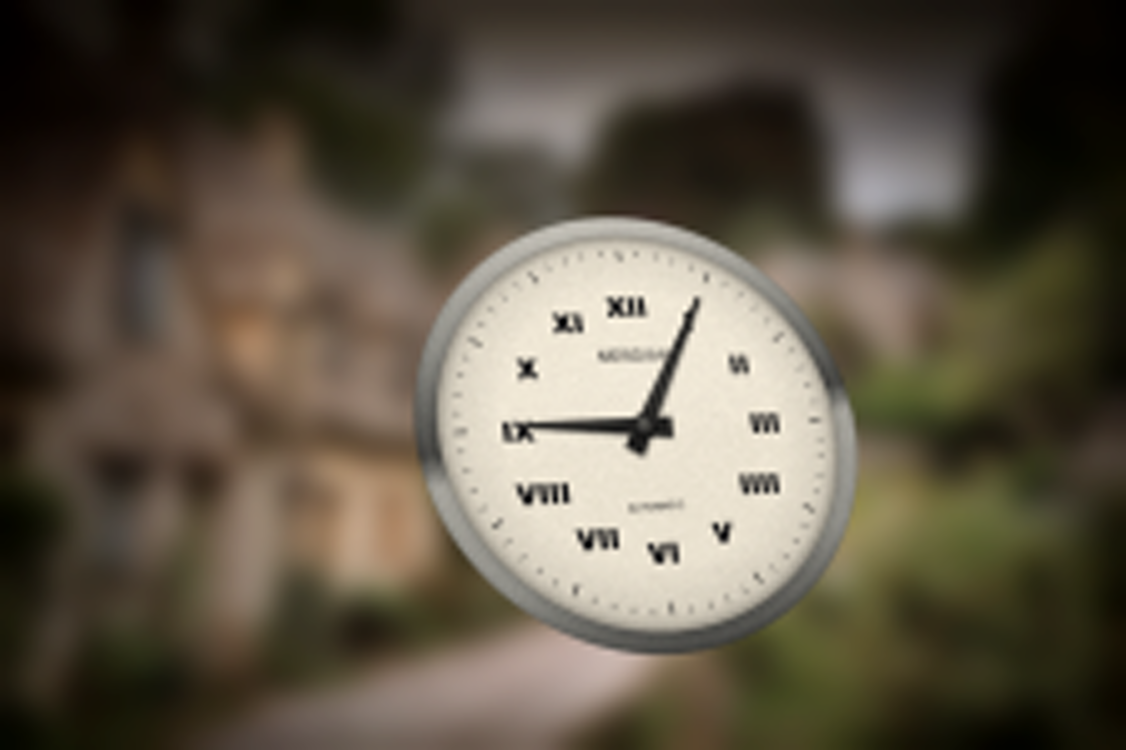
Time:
{"hour": 9, "minute": 5}
